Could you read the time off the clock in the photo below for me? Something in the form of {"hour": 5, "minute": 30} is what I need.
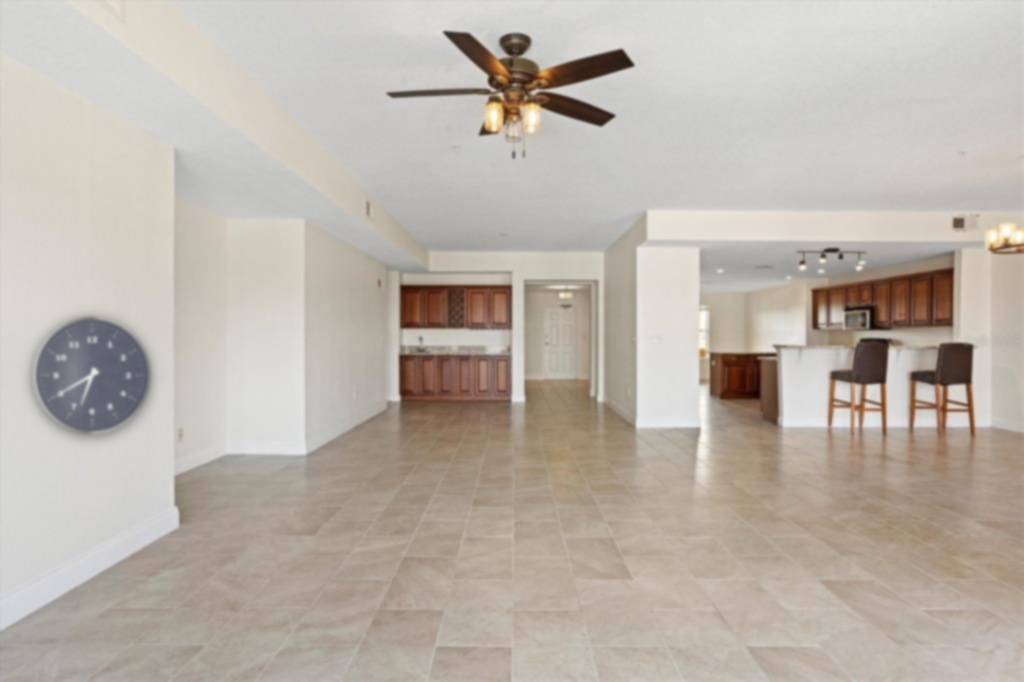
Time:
{"hour": 6, "minute": 40}
